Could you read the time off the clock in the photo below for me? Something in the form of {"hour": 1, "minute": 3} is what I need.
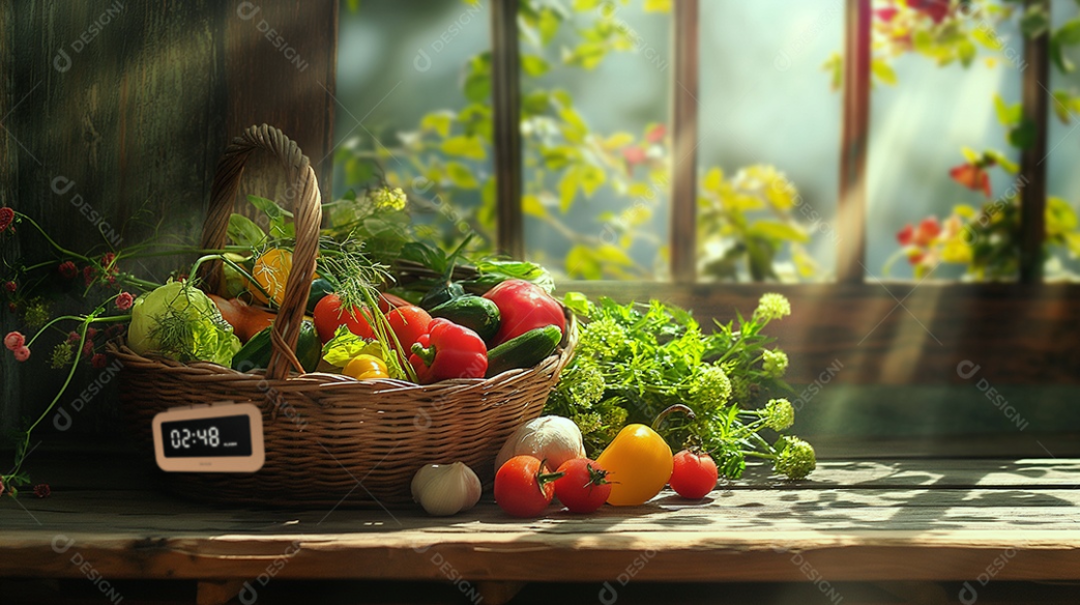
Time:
{"hour": 2, "minute": 48}
